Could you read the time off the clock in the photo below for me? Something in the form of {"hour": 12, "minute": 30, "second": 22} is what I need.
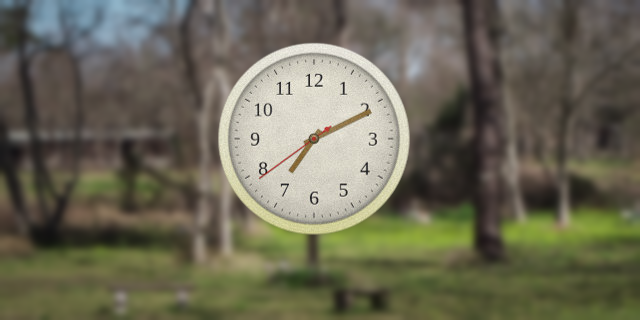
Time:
{"hour": 7, "minute": 10, "second": 39}
